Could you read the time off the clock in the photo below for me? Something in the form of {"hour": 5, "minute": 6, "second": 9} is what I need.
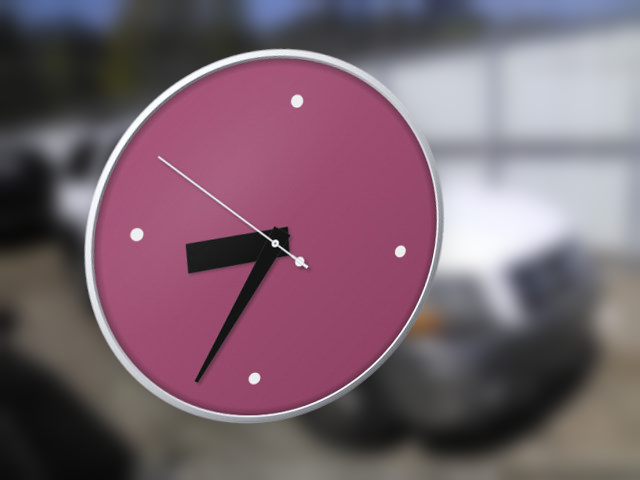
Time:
{"hour": 8, "minute": 33, "second": 50}
